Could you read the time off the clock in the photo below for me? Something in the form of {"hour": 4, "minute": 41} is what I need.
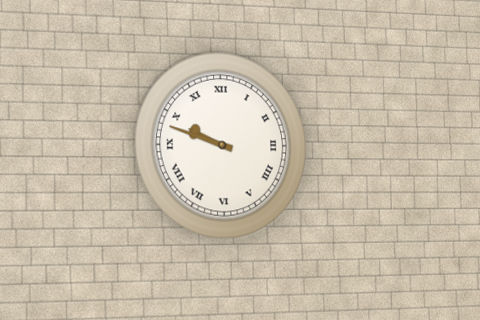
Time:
{"hour": 9, "minute": 48}
